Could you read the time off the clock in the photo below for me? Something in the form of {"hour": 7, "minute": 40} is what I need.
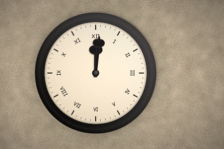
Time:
{"hour": 12, "minute": 1}
